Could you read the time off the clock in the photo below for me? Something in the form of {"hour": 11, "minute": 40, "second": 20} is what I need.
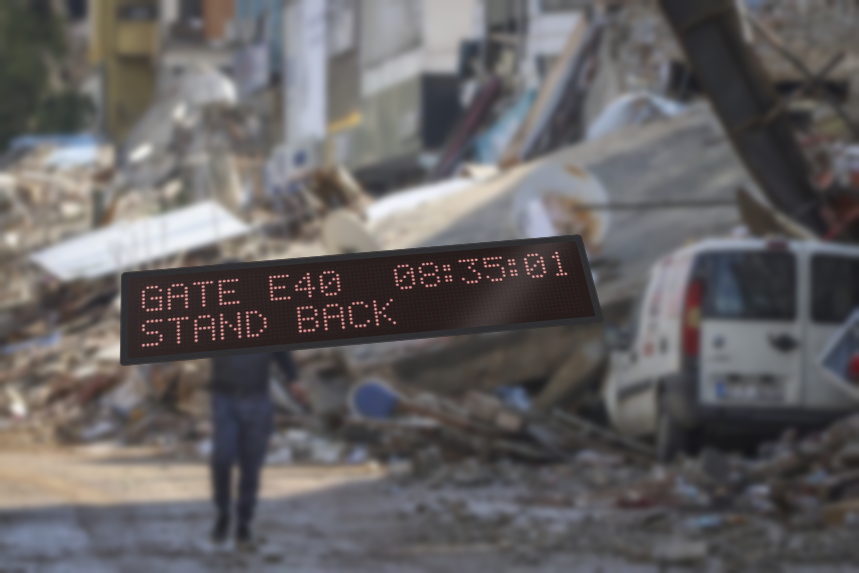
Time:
{"hour": 8, "minute": 35, "second": 1}
